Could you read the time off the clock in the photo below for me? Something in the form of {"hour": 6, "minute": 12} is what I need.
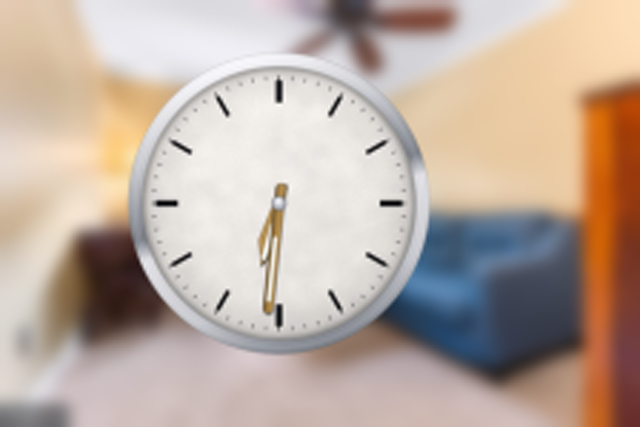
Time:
{"hour": 6, "minute": 31}
